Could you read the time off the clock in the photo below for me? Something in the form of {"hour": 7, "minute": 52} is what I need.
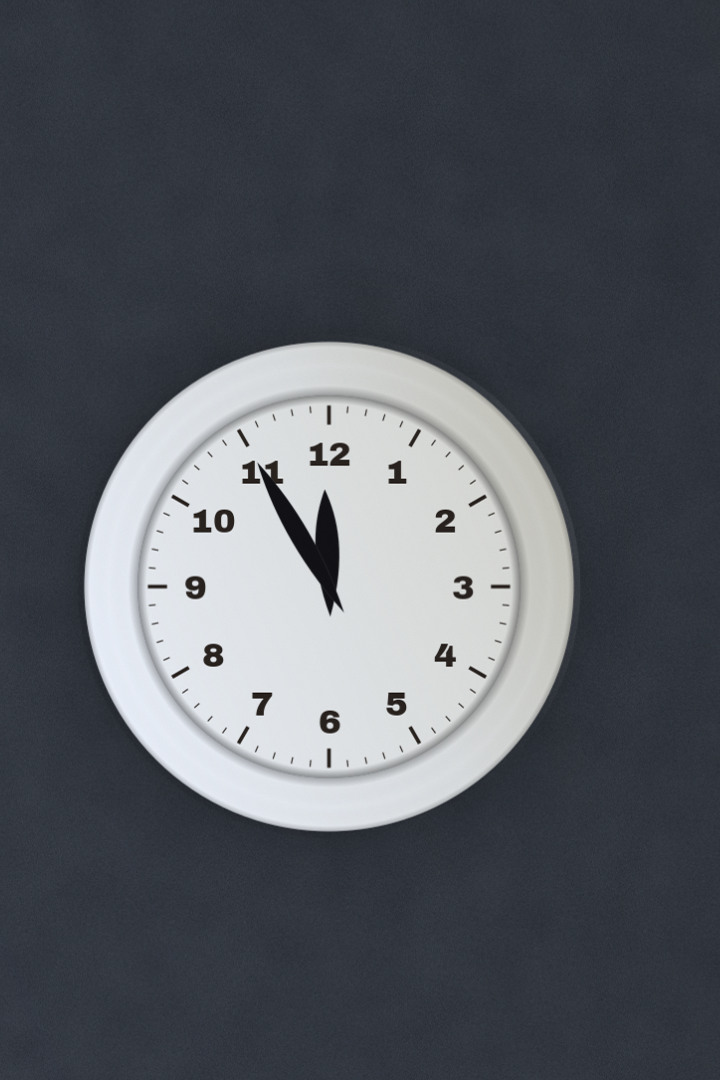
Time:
{"hour": 11, "minute": 55}
